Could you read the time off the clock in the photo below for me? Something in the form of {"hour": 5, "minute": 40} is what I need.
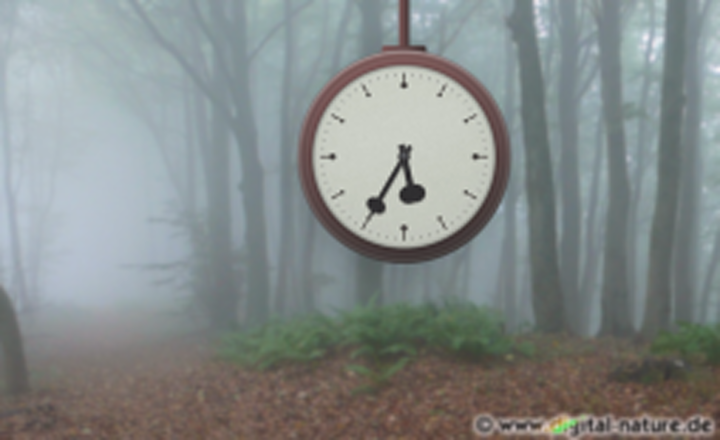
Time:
{"hour": 5, "minute": 35}
